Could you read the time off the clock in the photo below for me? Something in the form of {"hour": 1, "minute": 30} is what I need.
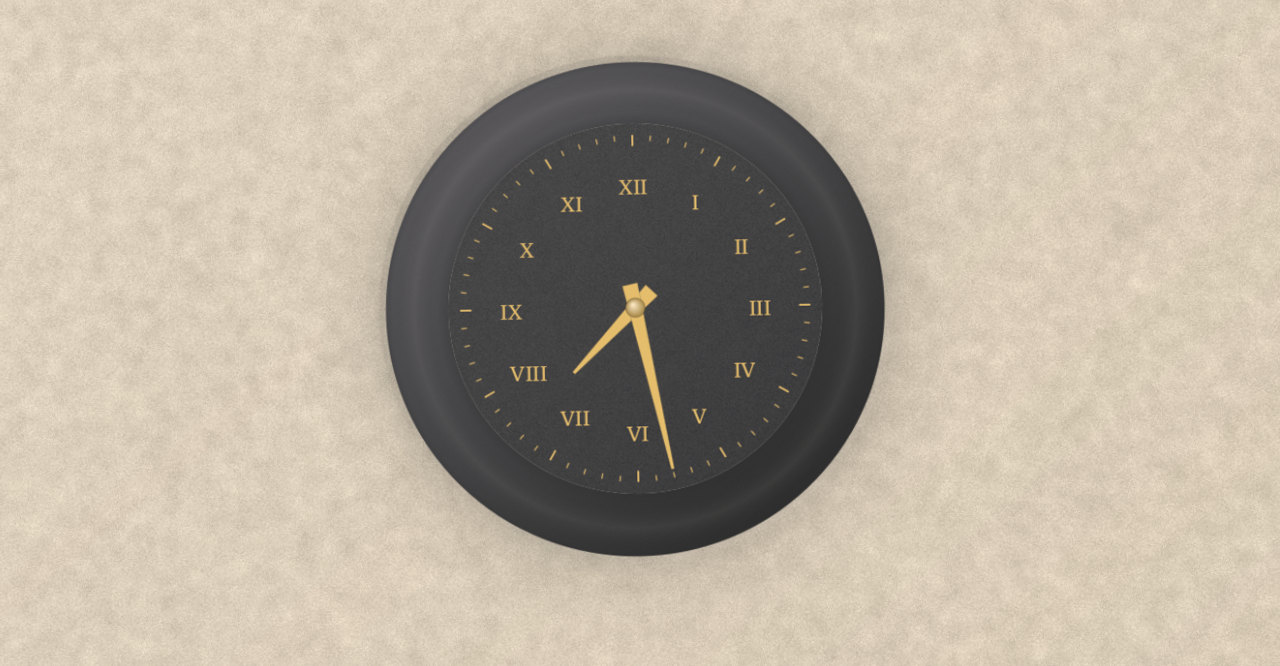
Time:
{"hour": 7, "minute": 28}
